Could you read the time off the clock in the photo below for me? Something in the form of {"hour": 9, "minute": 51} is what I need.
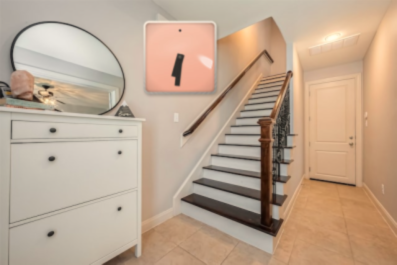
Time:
{"hour": 6, "minute": 31}
